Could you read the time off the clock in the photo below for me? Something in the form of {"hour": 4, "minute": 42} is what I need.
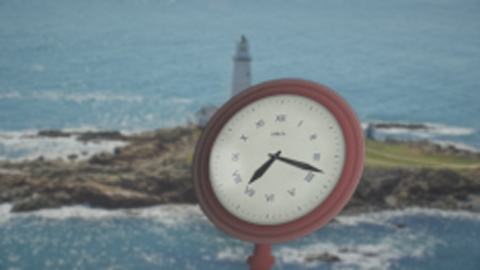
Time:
{"hour": 7, "minute": 18}
